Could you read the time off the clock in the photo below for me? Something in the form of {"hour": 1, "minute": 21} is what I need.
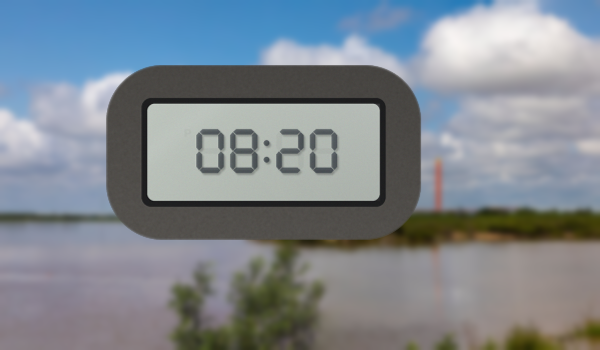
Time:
{"hour": 8, "minute": 20}
